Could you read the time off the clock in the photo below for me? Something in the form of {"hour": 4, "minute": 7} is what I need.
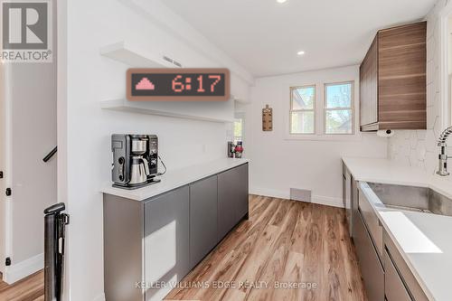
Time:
{"hour": 6, "minute": 17}
